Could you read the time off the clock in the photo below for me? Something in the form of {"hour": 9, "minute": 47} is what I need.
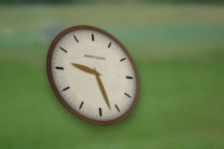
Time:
{"hour": 9, "minute": 27}
